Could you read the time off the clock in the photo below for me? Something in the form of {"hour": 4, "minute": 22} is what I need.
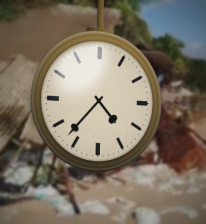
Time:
{"hour": 4, "minute": 37}
